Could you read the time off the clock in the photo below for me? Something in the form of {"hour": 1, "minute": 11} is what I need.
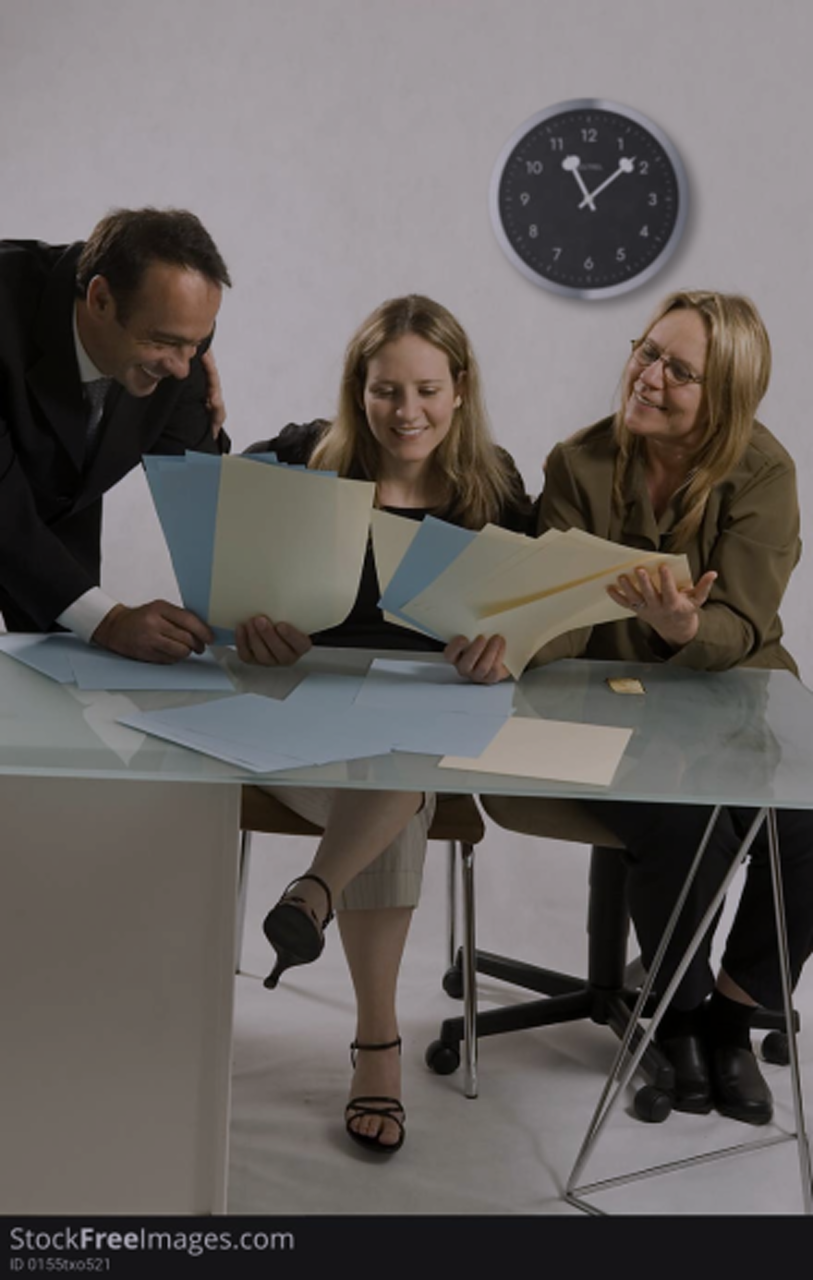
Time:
{"hour": 11, "minute": 8}
